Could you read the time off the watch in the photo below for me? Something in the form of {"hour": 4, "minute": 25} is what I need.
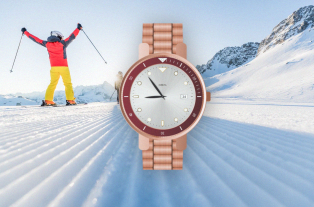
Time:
{"hour": 8, "minute": 54}
